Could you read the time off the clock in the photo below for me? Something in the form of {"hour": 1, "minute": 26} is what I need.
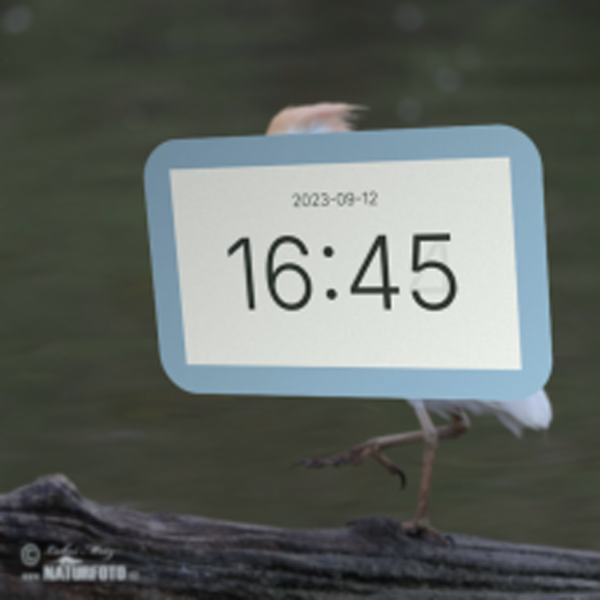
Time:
{"hour": 16, "minute": 45}
